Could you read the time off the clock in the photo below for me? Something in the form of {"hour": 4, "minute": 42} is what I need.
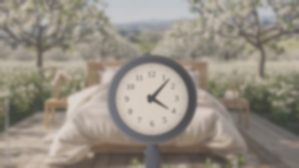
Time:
{"hour": 4, "minute": 7}
